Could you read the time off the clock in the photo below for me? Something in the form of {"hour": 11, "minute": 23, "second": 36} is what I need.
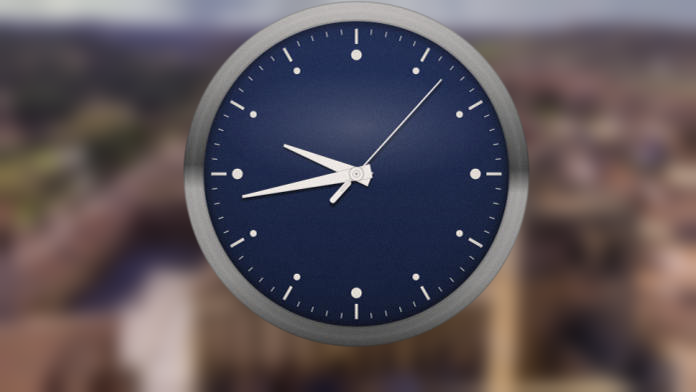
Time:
{"hour": 9, "minute": 43, "second": 7}
